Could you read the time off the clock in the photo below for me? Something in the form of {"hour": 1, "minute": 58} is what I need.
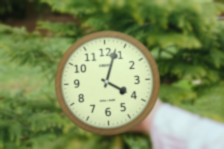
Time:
{"hour": 4, "minute": 3}
